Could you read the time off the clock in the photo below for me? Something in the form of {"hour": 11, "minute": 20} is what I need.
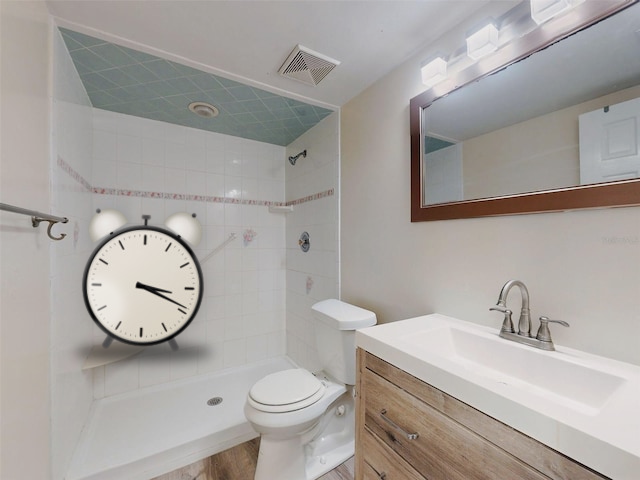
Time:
{"hour": 3, "minute": 19}
